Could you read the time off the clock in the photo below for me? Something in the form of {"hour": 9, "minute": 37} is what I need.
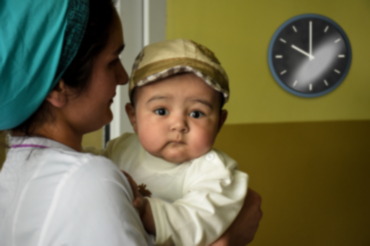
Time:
{"hour": 10, "minute": 0}
